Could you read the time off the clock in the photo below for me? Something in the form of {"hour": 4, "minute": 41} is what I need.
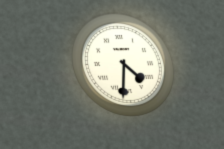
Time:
{"hour": 4, "minute": 32}
